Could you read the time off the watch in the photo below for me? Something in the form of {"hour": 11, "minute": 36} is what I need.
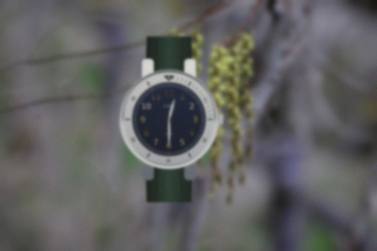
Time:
{"hour": 12, "minute": 30}
